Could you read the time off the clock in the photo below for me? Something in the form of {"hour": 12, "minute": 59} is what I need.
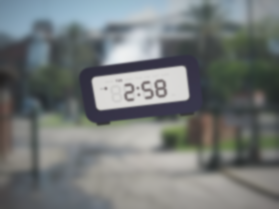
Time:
{"hour": 2, "minute": 58}
